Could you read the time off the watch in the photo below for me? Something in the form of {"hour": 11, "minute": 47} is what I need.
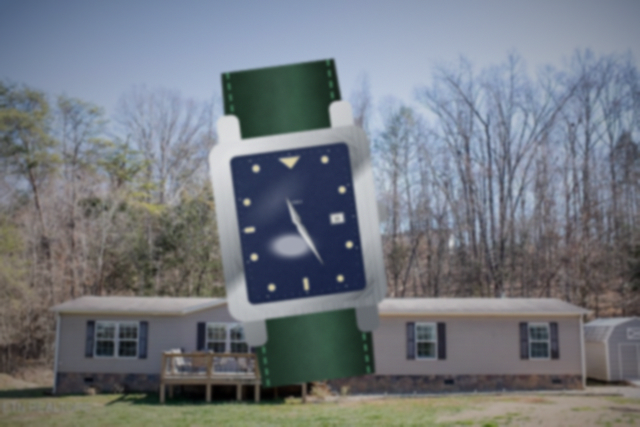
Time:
{"hour": 11, "minute": 26}
